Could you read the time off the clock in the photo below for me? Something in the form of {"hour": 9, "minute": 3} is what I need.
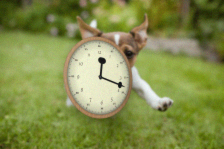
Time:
{"hour": 12, "minute": 18}
